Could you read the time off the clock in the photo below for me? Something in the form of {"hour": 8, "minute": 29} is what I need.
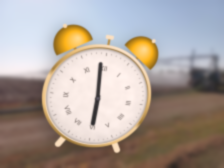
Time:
{"hour": 5, "minute": 59}
